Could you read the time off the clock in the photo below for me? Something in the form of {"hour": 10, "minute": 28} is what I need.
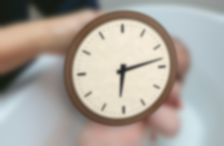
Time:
{"hour": 6, "minute": 13}
